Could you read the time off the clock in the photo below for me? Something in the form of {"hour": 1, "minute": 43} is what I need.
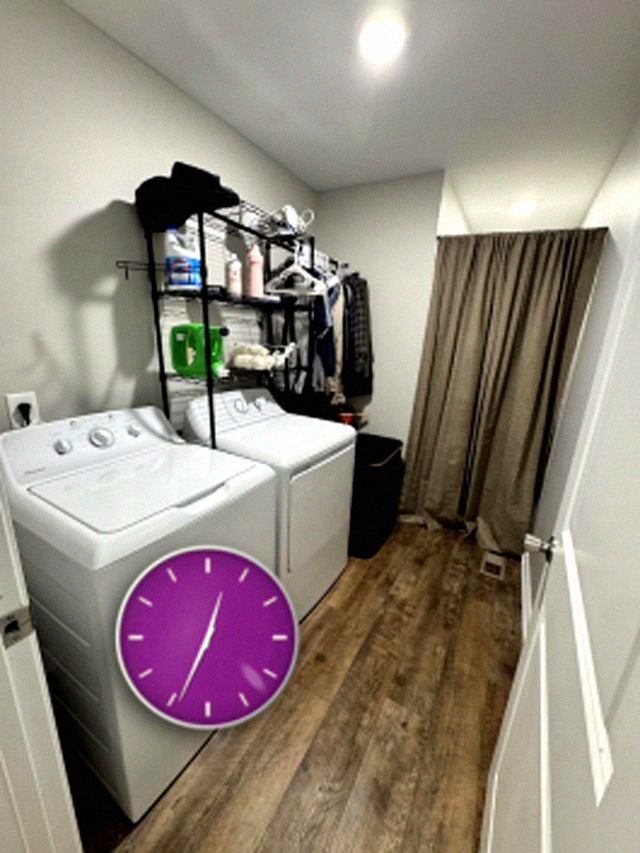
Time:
{"hour": 12, "minute": 34}
